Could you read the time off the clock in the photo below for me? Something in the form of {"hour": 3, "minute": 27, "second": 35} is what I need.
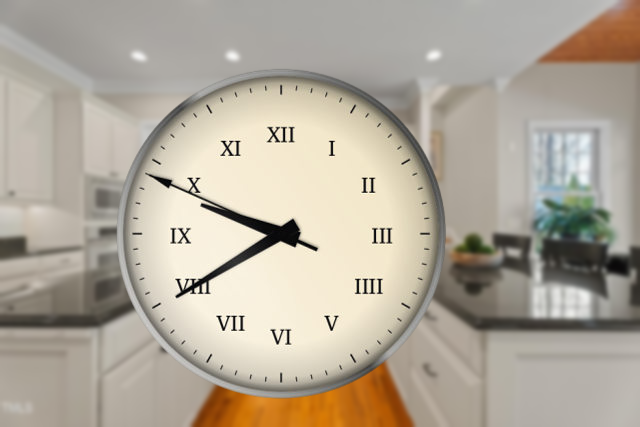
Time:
{"hour": 9, "minute": 39, "second": 49}
